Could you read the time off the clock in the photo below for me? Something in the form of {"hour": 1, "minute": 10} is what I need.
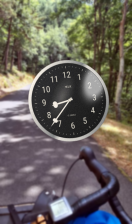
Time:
{"hour": 8, "minute": 37}
